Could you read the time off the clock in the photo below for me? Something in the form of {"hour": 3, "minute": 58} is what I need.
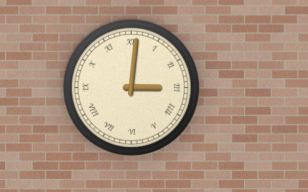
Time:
{"hour": 3, "minute": 1}
